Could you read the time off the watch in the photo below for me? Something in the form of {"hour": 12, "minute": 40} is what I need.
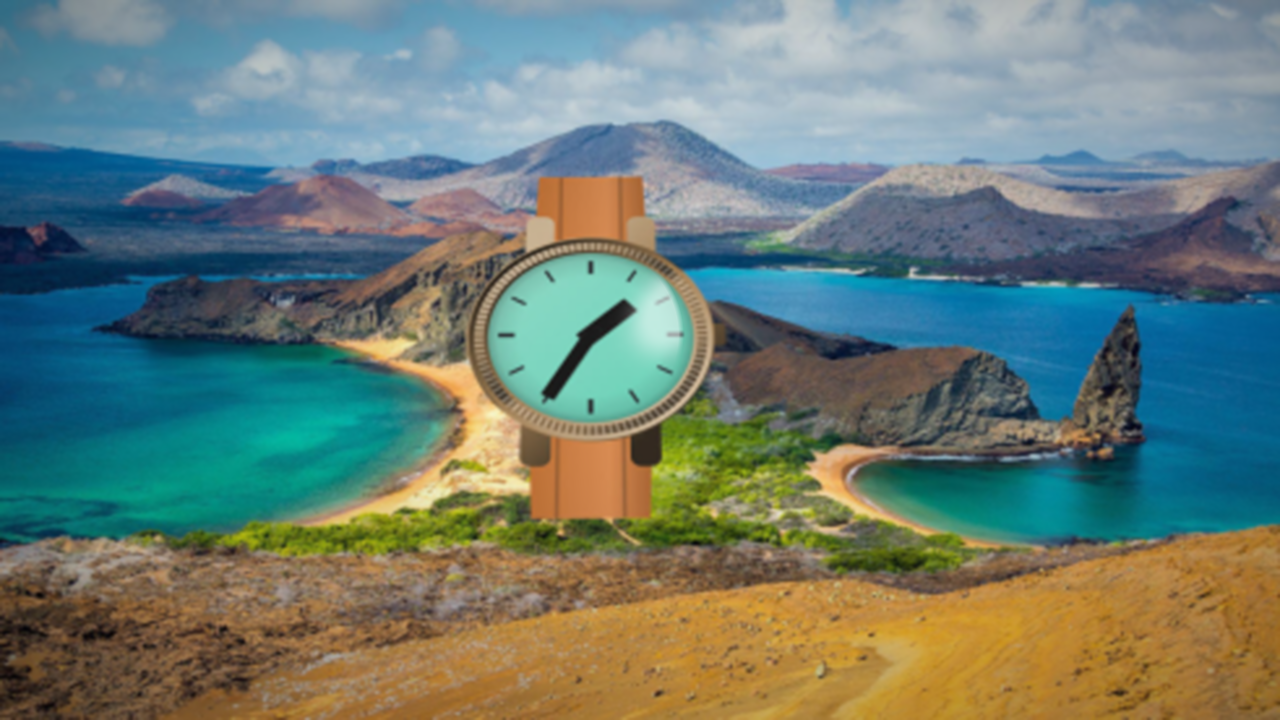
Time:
{"hour": 1, "minute": 35}
